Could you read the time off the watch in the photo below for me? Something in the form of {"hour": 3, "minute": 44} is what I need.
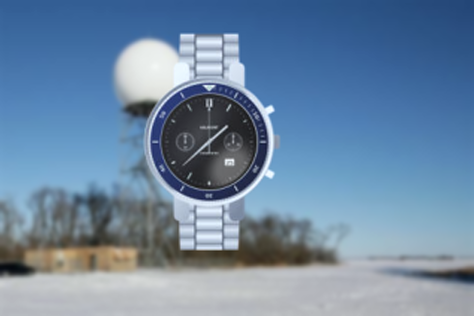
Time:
{"hour": 1, "minute": 38}
